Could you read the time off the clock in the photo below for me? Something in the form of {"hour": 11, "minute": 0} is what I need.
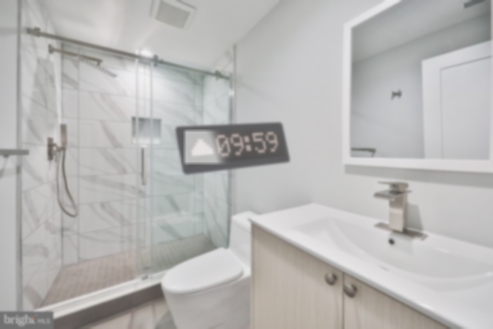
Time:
{"hour": 9, "minute": 59}
